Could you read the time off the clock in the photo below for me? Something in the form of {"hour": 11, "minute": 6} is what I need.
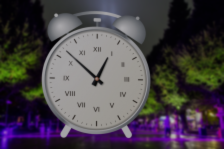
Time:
{"hour": 12, "minute": 52}
